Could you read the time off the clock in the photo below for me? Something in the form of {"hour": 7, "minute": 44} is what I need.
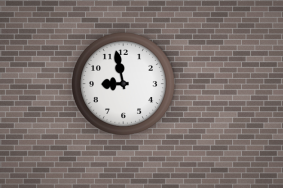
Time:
{"hour": 8, "minute": 58}
